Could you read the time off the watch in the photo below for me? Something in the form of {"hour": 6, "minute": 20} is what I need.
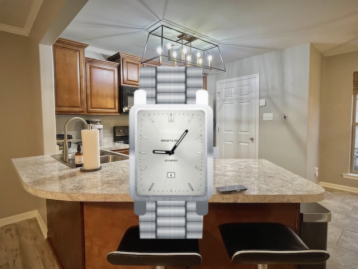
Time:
{"hour": 9, "minute": 6}
